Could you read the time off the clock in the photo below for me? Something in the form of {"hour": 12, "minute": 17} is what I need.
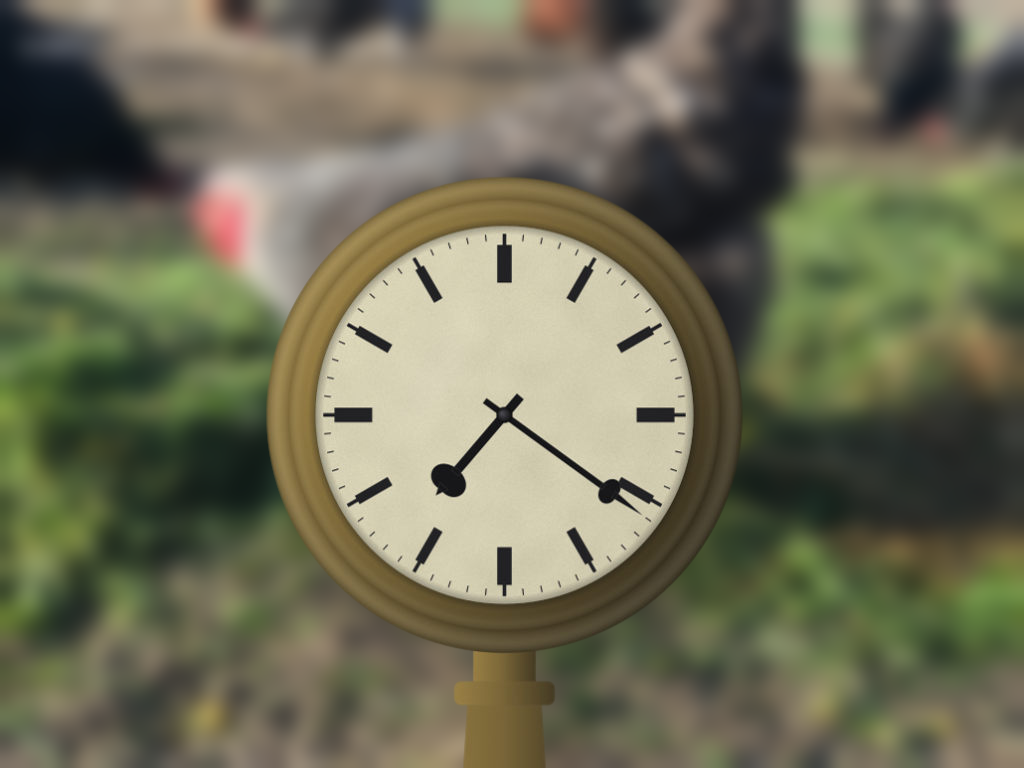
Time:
{"hour": 7, "minute": 21}
